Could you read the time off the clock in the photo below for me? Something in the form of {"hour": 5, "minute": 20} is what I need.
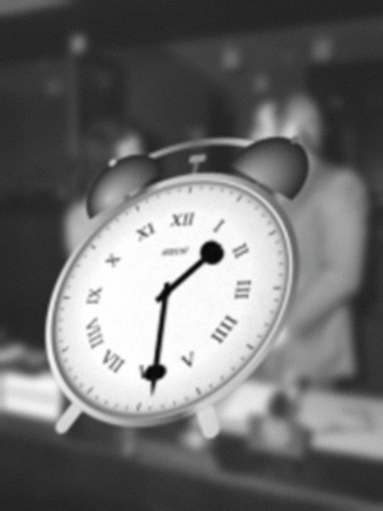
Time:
{"hour": 1, "minute": 29}
